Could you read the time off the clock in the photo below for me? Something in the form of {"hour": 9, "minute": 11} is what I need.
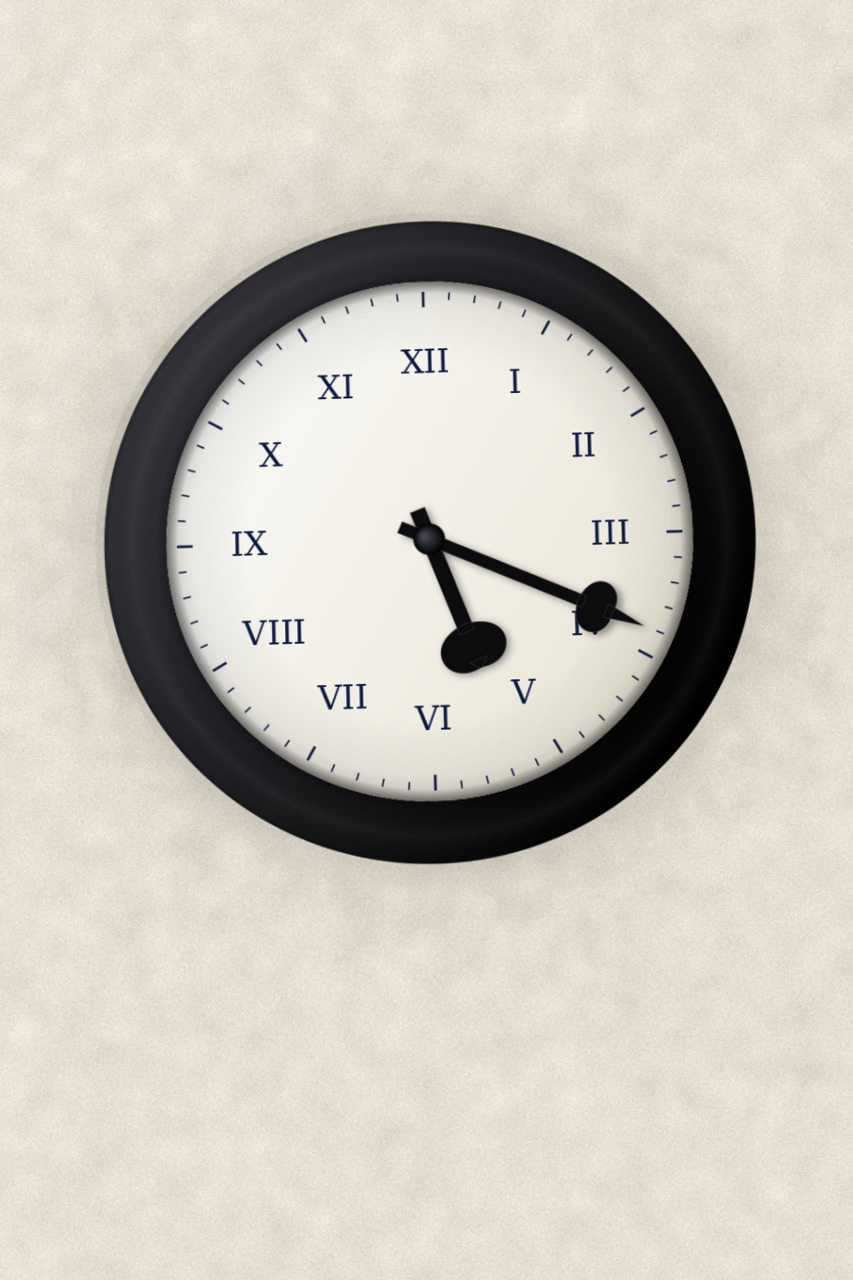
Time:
{"hour": 5, "minute": 19}
